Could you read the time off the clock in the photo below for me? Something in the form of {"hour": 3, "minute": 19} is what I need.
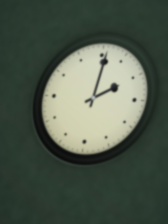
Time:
{"hour": 2, "minute": 1}
